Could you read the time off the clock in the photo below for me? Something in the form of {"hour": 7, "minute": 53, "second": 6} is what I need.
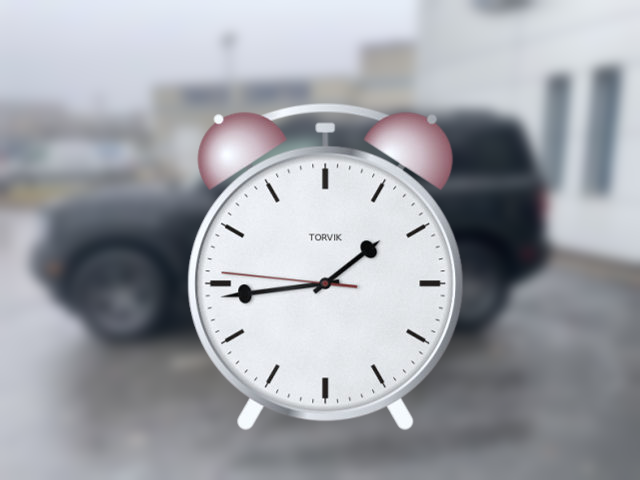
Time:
{"hour": 1, "minute": 43, "second": 46}
